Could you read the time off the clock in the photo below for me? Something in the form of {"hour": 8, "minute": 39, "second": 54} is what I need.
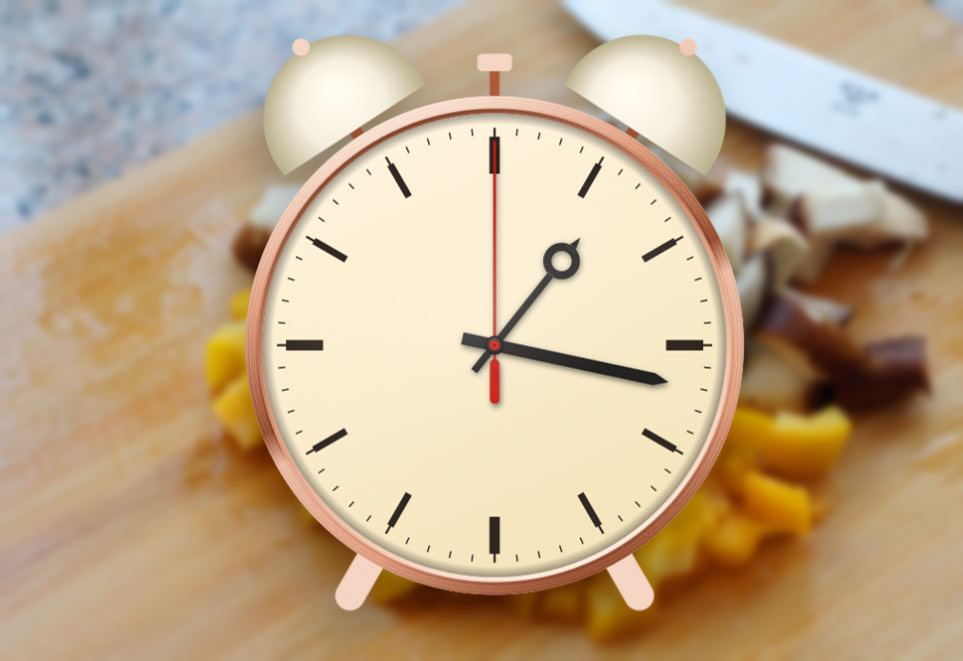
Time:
{"hour": 1, "minute": 17, "second": 0}
